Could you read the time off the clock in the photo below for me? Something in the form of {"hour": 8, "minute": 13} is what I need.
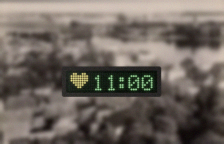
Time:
{"hour": 11, "minute": 0}
